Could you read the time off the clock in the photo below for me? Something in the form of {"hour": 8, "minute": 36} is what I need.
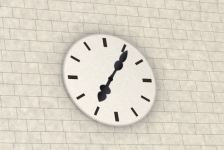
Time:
{"hour": 7, "minute": 6}
